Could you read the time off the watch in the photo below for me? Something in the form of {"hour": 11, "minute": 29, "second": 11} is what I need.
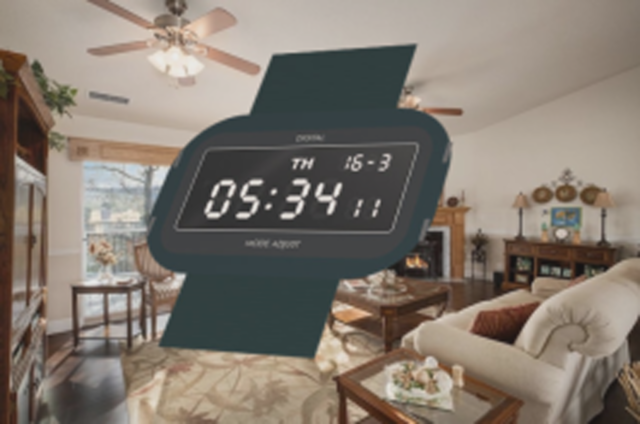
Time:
{"hour": 5, "minute": 34, "second": 11}
